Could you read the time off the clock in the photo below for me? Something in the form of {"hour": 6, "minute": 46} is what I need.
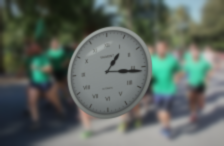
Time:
{"hour": 1, "minute": 16}
